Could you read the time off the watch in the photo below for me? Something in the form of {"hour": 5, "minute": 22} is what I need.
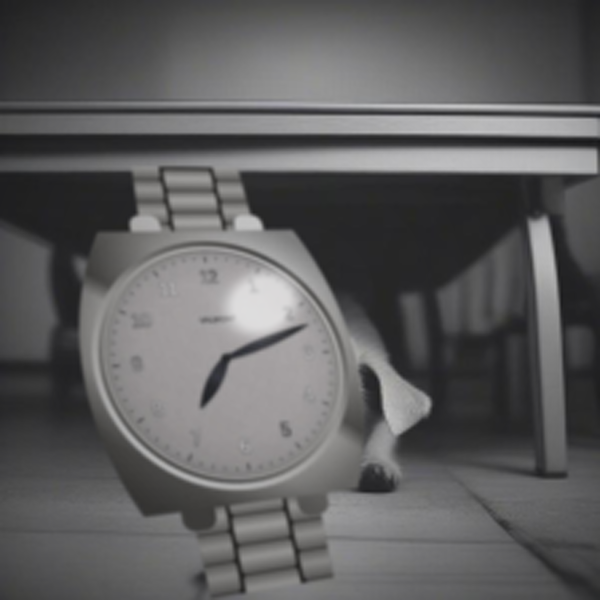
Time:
{"hour": 7, "minute": 12}
